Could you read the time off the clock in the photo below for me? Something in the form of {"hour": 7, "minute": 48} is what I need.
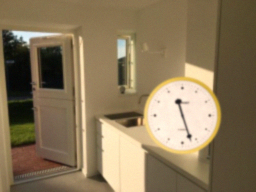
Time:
{"hour": 11, "minute": 27}
